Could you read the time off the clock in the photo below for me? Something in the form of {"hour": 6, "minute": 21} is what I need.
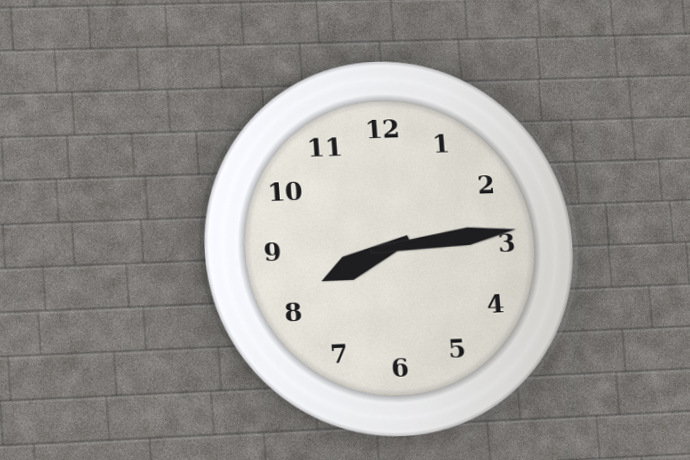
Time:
{"hour": 8, "minute": 14}
